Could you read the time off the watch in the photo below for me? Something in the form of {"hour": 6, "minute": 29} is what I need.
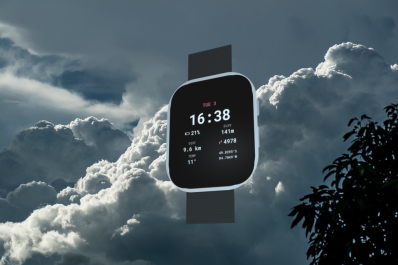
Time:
{"hour": 16, "minute": 38}
